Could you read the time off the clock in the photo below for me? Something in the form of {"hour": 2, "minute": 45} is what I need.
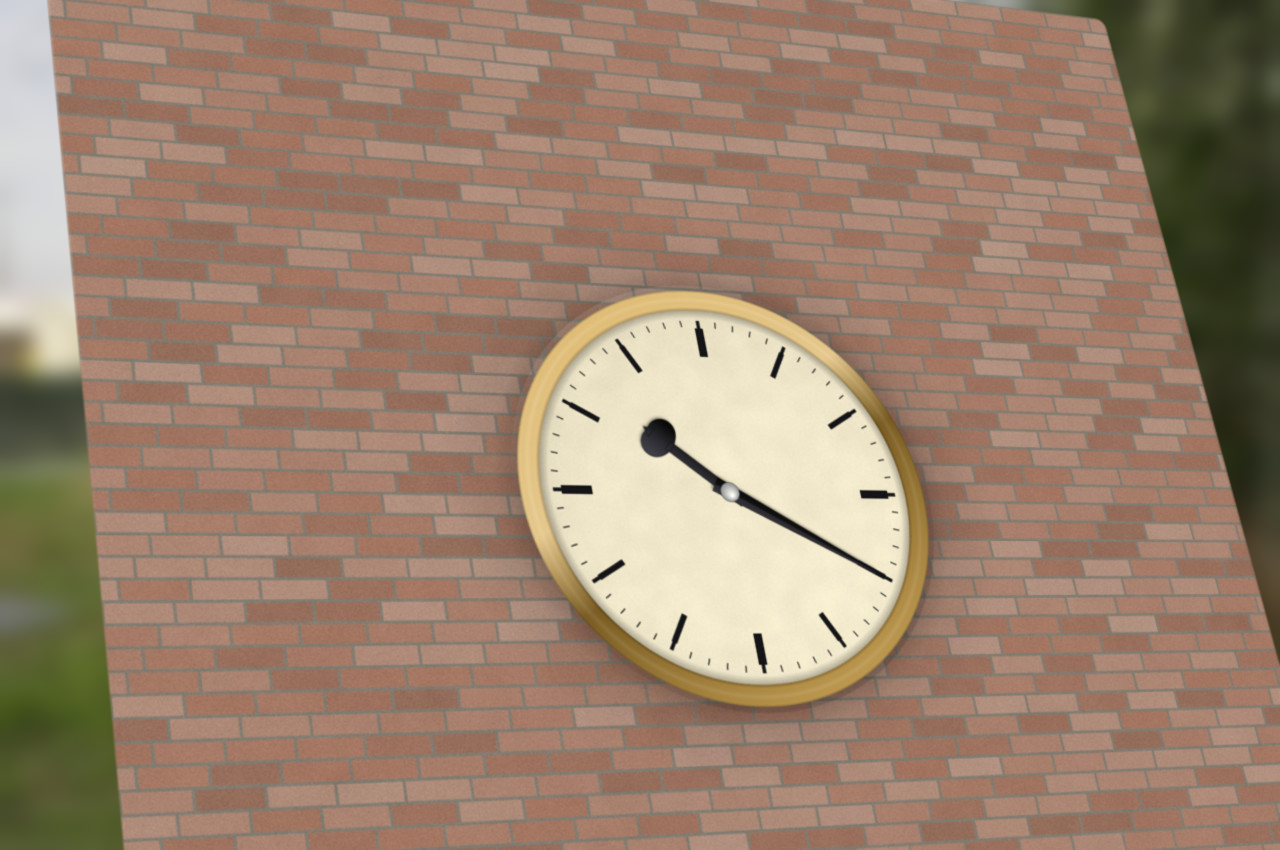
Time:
{"hour": 10, "minute": 20}
